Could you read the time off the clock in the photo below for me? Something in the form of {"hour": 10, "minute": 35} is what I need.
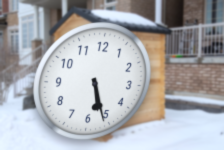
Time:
{"hour": 5, "minute": 26}
